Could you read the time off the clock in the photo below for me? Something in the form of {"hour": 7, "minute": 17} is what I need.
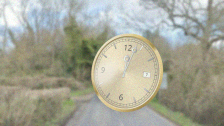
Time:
{"hour": 12, "minute": 3}
